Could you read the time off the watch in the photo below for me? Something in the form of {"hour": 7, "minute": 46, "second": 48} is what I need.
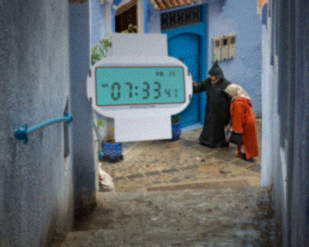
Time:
{"hour": 7, "minute": 33, "second": 41}
